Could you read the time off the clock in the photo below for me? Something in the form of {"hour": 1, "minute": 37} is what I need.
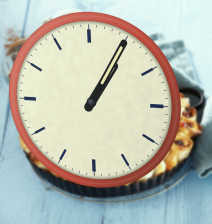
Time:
{"hour": 1, "minute": 5}
